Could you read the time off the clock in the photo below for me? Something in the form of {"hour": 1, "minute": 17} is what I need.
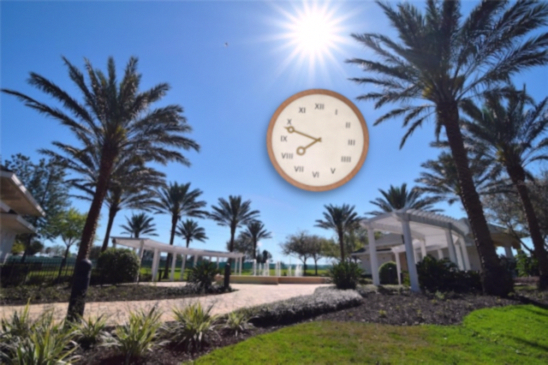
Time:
{"hour": 7, "minute": 48}
